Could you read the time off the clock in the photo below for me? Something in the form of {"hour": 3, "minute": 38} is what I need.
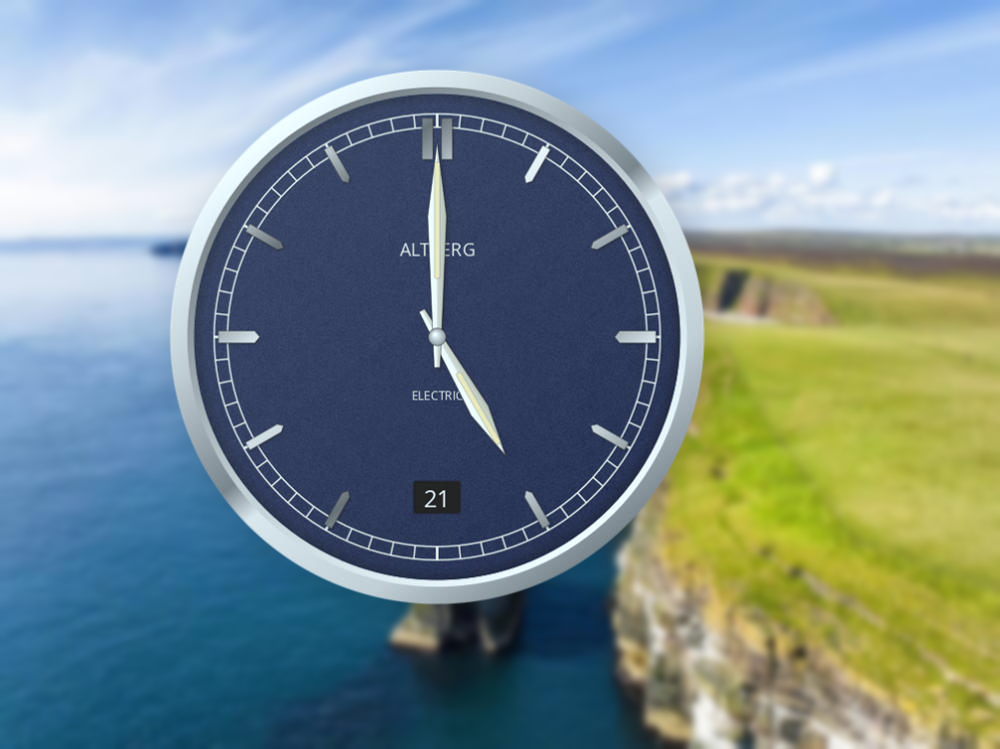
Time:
{"hour": 5, "minute": 0}
